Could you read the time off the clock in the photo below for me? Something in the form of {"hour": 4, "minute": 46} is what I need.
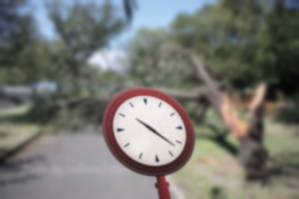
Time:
{"hour": 10, "minute": 22}
